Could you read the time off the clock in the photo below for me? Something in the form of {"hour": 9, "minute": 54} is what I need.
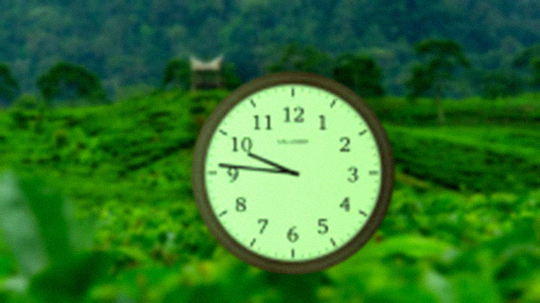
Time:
{"hour": 9, "minute": 46}
